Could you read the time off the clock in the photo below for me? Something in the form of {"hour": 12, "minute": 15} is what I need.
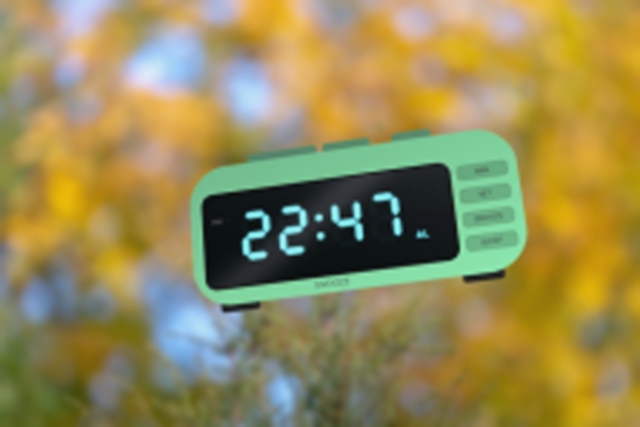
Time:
{"hour": 22, "minute": 47}
